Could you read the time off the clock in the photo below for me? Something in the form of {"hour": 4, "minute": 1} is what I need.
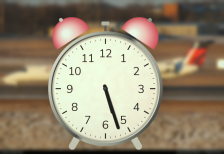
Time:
{"hour": 5, "minute": 27}
